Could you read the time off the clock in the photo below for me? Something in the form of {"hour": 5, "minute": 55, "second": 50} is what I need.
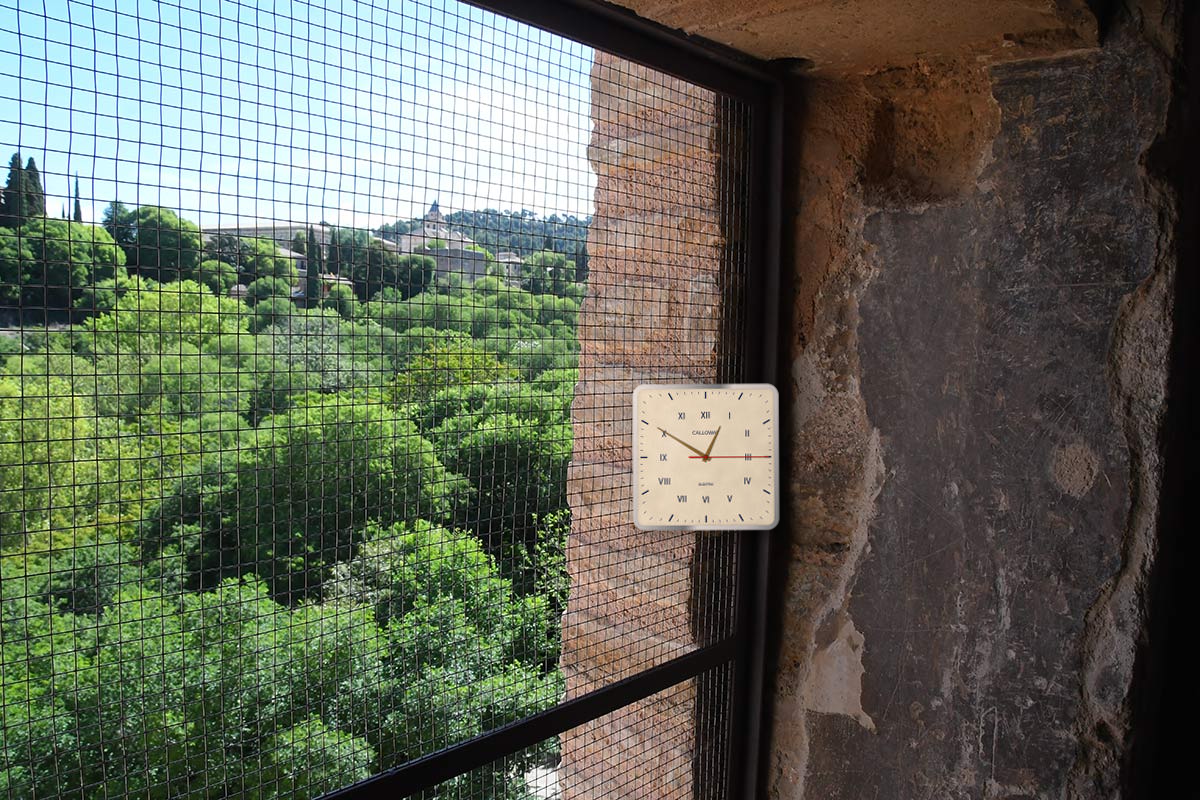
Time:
{"hour": 12, "minute": 50, "second": 15}
